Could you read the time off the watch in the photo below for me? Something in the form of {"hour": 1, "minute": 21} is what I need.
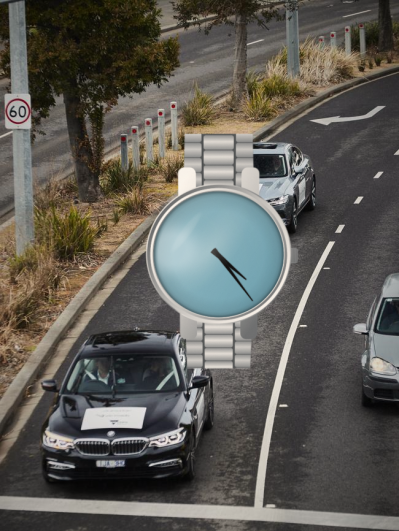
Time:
{"hour": 4, "minute": 24}
